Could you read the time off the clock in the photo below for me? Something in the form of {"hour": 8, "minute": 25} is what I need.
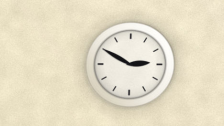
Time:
{"hour": 2, "minute": 50}
